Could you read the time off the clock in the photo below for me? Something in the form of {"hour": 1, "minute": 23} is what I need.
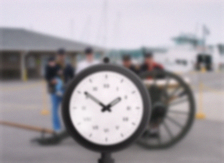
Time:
{"hour": 1, "minute": 51}
